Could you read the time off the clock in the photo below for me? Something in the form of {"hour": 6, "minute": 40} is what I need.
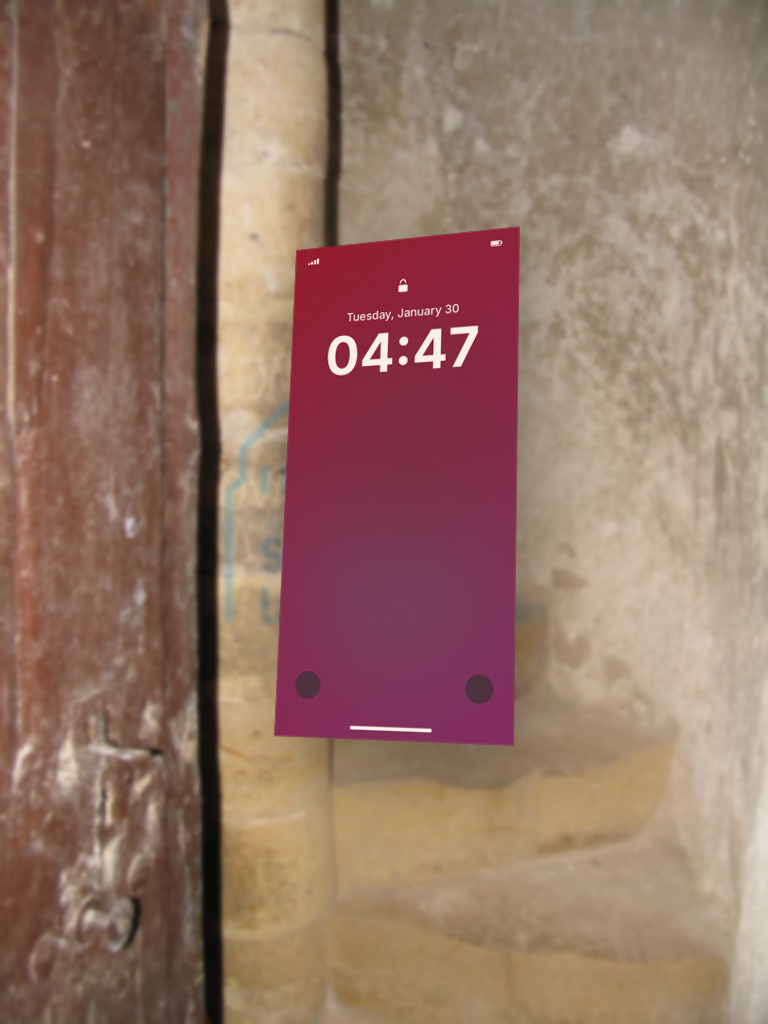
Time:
{"hour": 4, "minute": 47}
